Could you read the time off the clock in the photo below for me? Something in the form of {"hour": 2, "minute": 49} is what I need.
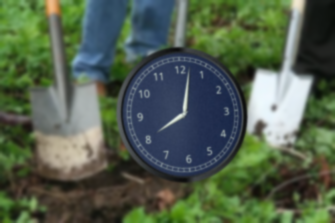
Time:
{"hour": 8, "minute": 2}
